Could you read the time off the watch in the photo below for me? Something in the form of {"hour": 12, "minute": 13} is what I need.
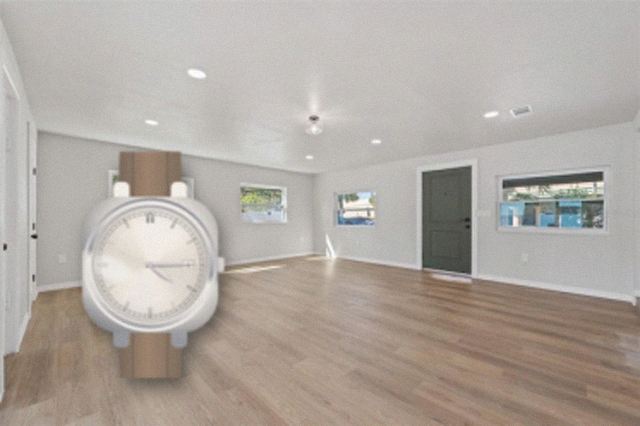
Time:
{"hour": 4, "minute": 15}
